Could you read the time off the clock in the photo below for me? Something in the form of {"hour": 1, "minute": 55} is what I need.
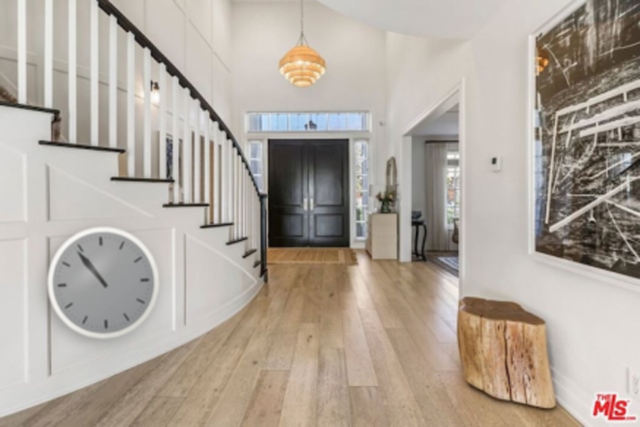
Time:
{"hour": 10, "minute": 54}
